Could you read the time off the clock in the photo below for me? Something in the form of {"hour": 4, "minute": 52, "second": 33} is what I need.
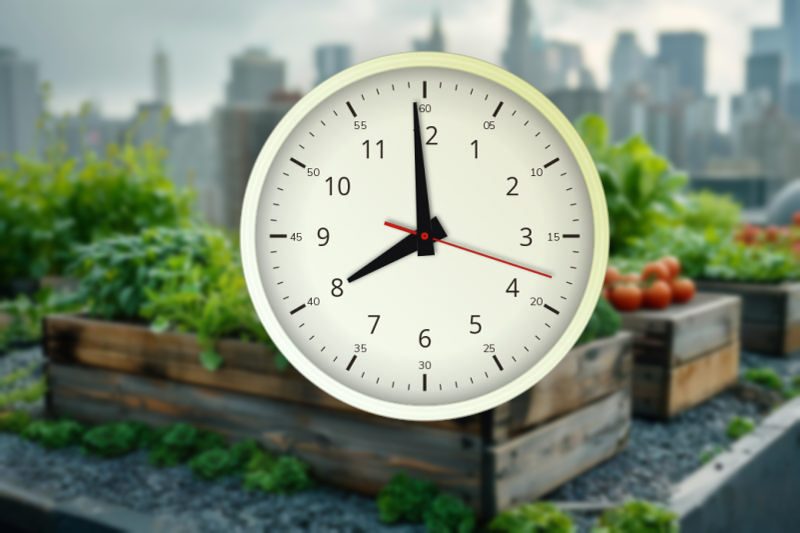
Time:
{"hour": 7, "minute": 59, "second": 18}
